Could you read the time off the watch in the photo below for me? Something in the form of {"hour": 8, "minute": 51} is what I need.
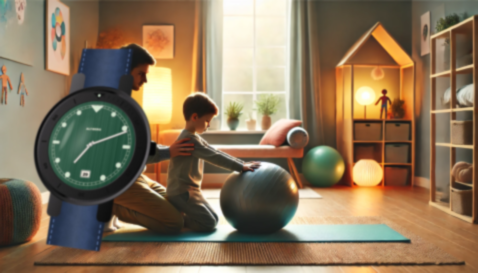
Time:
{"hour": 7, "minute": 11}
